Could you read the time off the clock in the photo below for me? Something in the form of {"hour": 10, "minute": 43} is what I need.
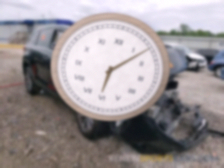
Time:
{"hour": 6, "minute": 7}
